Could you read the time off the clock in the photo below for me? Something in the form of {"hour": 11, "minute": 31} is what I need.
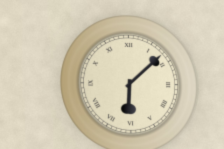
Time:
{"hour": 6, "minute": 8}
